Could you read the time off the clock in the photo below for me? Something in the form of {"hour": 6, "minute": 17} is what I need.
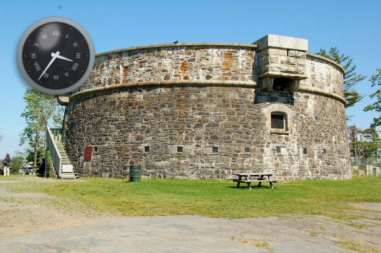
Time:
{"hour": 3, "minute": 36}
